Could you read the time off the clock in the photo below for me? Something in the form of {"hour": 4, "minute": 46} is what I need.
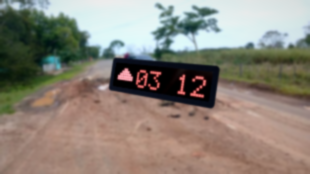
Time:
{"hour": 3, "minute": 12}
